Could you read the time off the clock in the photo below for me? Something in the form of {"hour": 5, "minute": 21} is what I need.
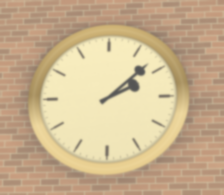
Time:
{"hour": 2, "minute": 8}
